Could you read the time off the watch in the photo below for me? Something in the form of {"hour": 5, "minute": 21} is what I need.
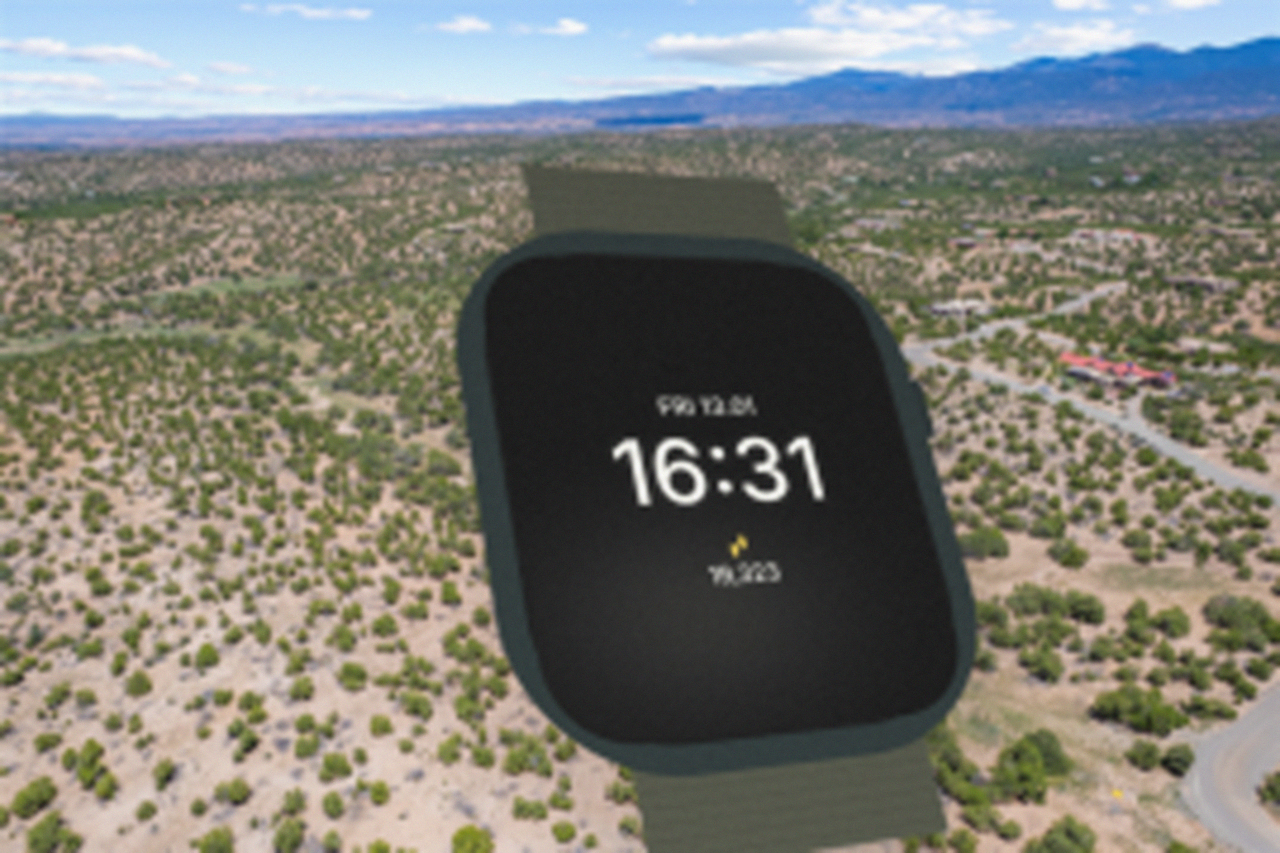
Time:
{"hour": 16, "minute": 31}
